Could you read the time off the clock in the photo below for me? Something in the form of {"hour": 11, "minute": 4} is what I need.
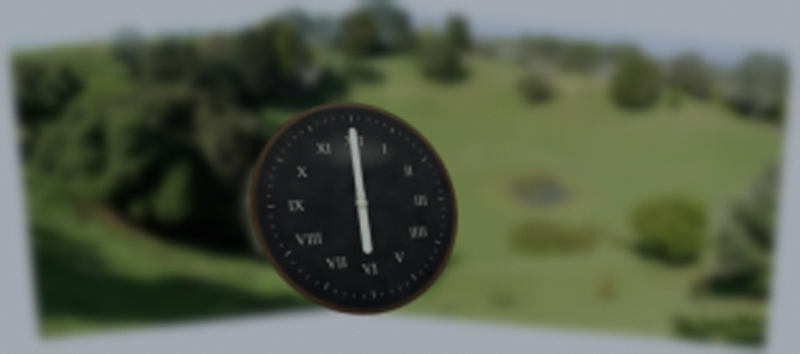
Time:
{"hour": 6, "minute": 0}
